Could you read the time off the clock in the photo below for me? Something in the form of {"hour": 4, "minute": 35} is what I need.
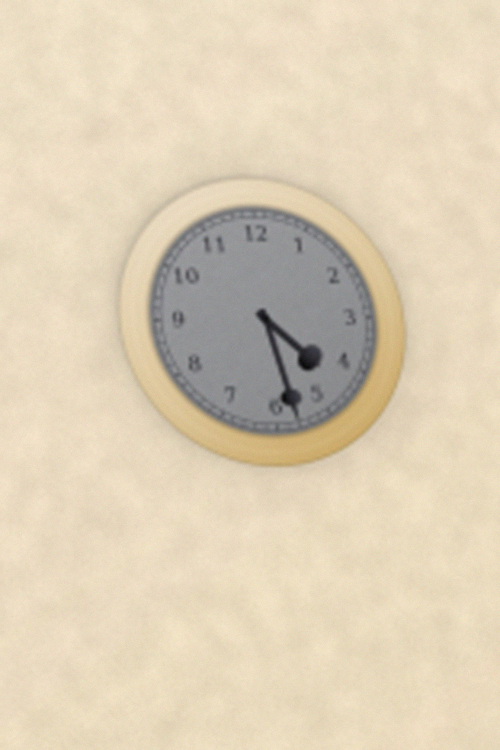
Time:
{"hour": 4, "minute": 28}
